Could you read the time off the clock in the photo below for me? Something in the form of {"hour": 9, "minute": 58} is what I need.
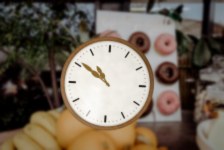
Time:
{"hour": 10, "minute": 51}
